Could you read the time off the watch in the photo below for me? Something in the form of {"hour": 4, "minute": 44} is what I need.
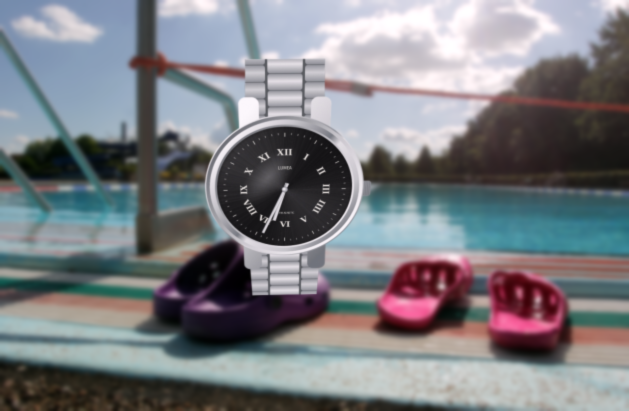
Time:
{"hour": 6, "minute": 34}
